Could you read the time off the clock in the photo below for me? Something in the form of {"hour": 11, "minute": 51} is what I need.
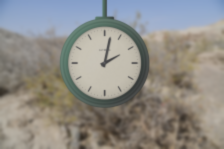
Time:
{"hour": 2, "minute": 2}
